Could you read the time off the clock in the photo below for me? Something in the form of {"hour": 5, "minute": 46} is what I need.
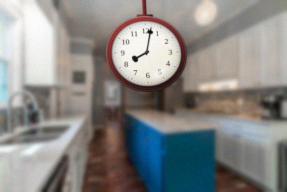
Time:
{"hour": 8, "minute": 2}
